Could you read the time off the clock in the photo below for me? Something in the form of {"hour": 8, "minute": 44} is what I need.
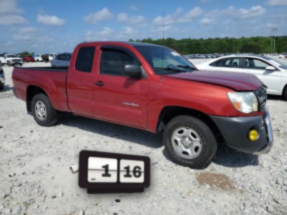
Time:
{"hour": 1, "minute": 16}
